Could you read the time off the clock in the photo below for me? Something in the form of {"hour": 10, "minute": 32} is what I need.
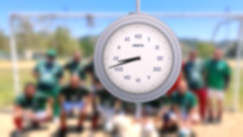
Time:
{"hour": 8, "minute": 42}
